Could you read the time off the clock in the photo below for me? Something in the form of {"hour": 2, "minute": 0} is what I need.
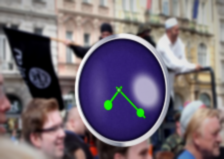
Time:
{"hour": 7, "minute": 22}
